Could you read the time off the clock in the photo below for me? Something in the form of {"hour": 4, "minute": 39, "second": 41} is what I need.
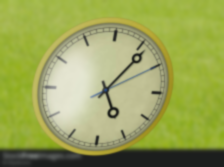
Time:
{"hour": 5, "minute": 6, "second": 10}
